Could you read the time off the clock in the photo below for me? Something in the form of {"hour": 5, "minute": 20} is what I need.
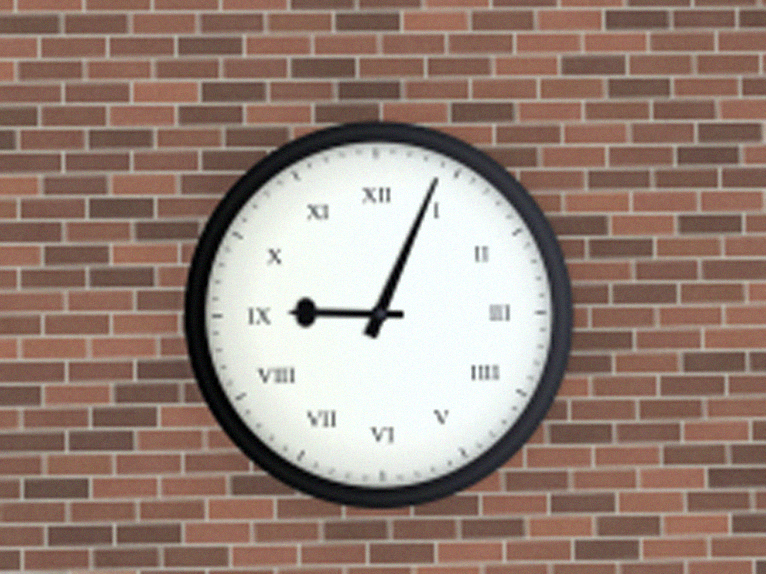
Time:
{"hour": 9, "minute": 4}
